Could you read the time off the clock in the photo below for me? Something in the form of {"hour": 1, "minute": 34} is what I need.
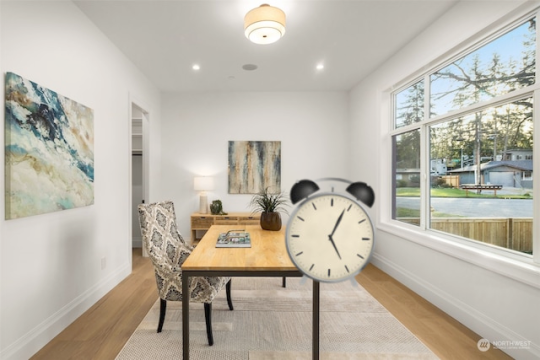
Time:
{"hour": 5, "minute": 4}
